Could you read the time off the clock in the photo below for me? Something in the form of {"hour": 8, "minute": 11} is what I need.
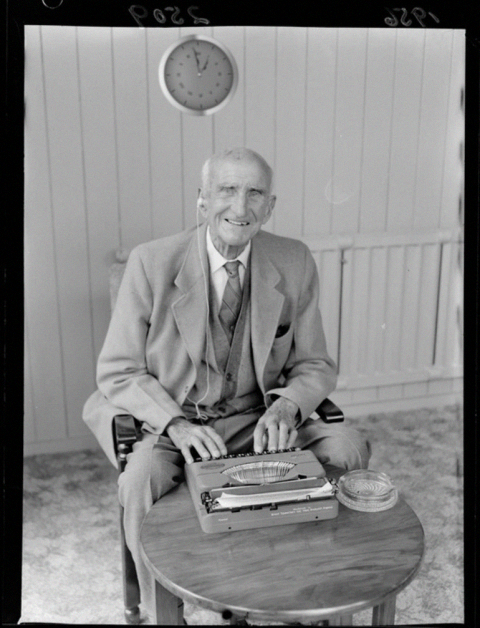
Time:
{"hour": 12, "minute": 58}
